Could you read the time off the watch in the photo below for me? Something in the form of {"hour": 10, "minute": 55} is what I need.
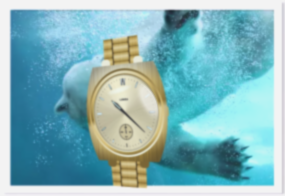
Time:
{"hour": 10, "minute": 22}
